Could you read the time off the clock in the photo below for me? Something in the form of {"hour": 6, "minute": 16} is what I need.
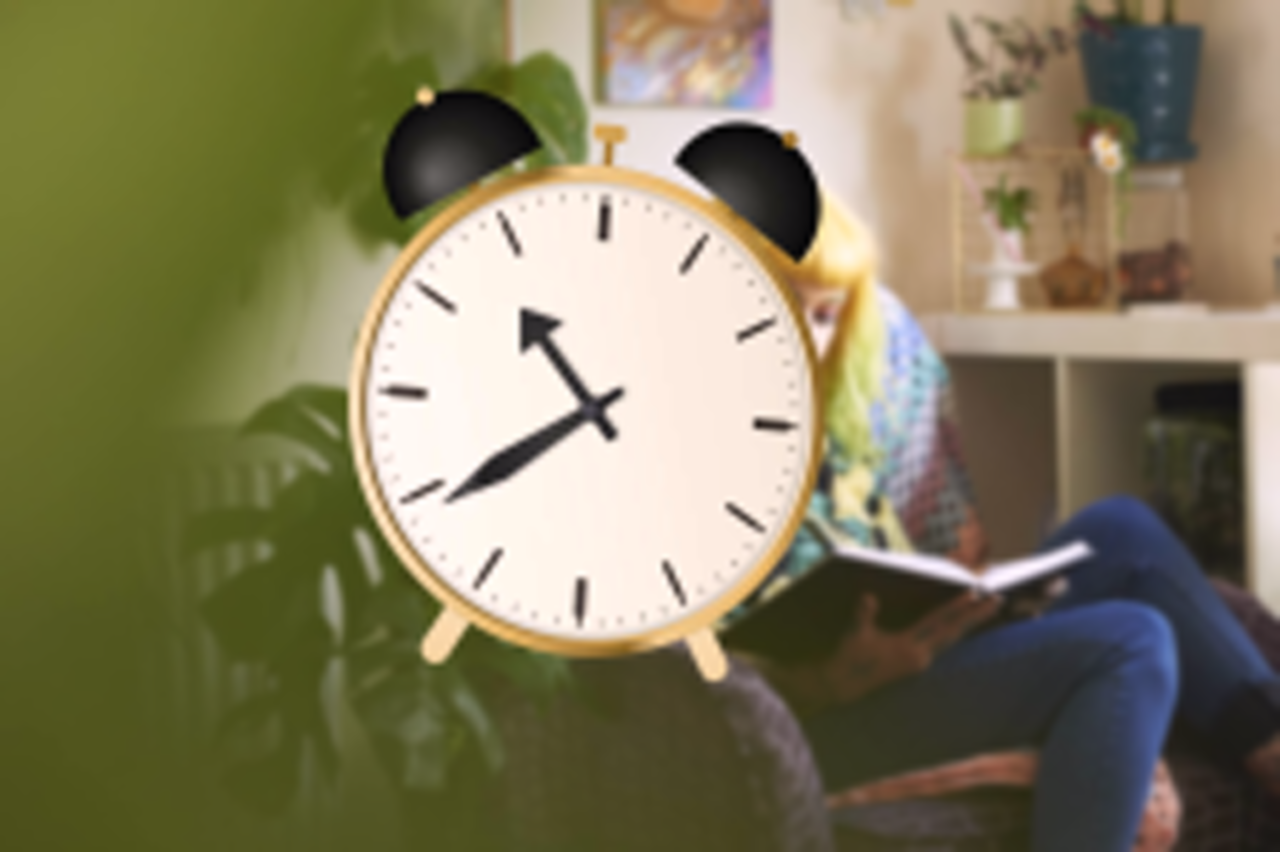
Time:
{"hour": 10, "minute": 39}
